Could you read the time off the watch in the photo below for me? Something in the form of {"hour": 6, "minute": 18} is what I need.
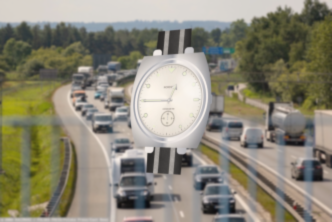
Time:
{"hour": 12, "minute": 45}
